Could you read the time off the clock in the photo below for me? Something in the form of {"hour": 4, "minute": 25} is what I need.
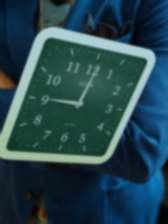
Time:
{"hour": 9, "minute": 1}
